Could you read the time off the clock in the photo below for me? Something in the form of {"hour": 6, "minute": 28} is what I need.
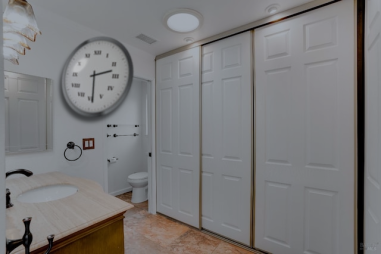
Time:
{"hour": 2, "minute": 29}
